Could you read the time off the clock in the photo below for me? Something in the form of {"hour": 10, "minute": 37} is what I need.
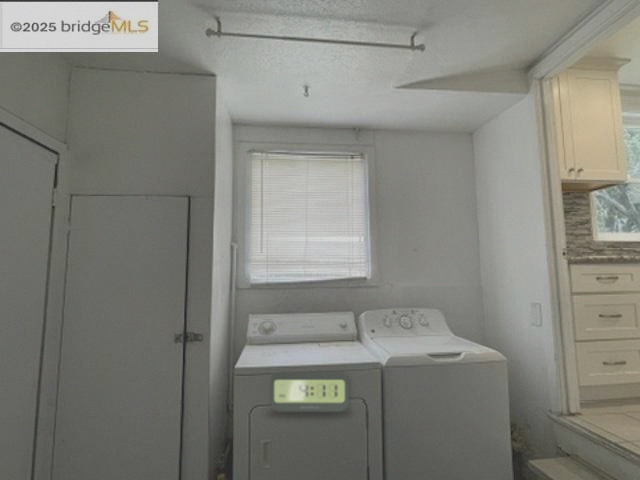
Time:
{"hour": 4, "minute": 11}
